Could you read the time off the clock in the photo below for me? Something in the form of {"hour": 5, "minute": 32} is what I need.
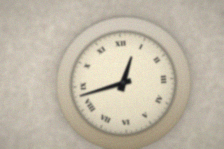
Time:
{"hour": 12, "minute": 43}
